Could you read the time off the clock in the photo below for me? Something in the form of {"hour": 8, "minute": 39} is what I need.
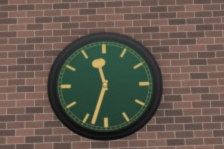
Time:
{"hour": 11, "minute": 33}
